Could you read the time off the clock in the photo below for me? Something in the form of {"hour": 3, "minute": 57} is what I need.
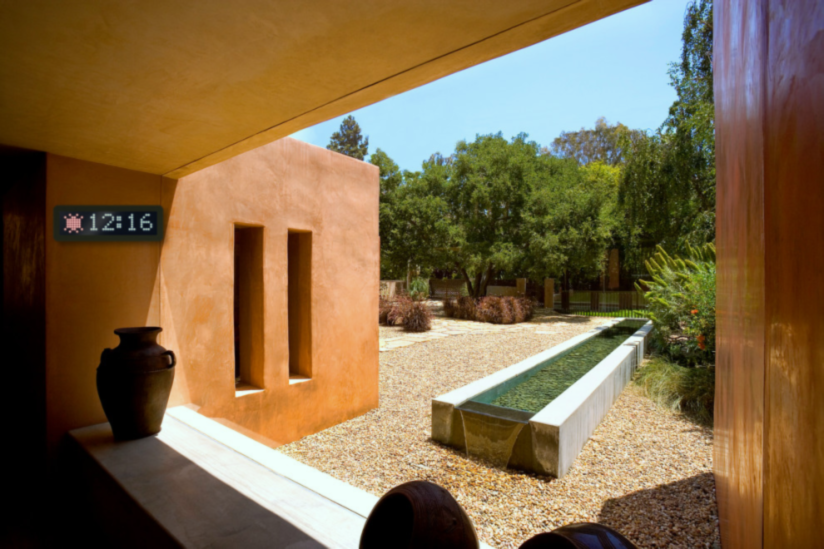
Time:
{"hour": 12, "minute": 16}
